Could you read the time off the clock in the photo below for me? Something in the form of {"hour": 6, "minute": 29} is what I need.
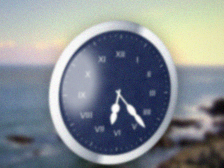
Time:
{"hour": 6, "minute": 23}
